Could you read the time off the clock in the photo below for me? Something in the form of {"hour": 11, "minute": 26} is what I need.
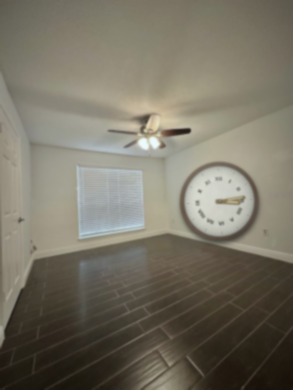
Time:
{"hour": 3, "minute": 14}
